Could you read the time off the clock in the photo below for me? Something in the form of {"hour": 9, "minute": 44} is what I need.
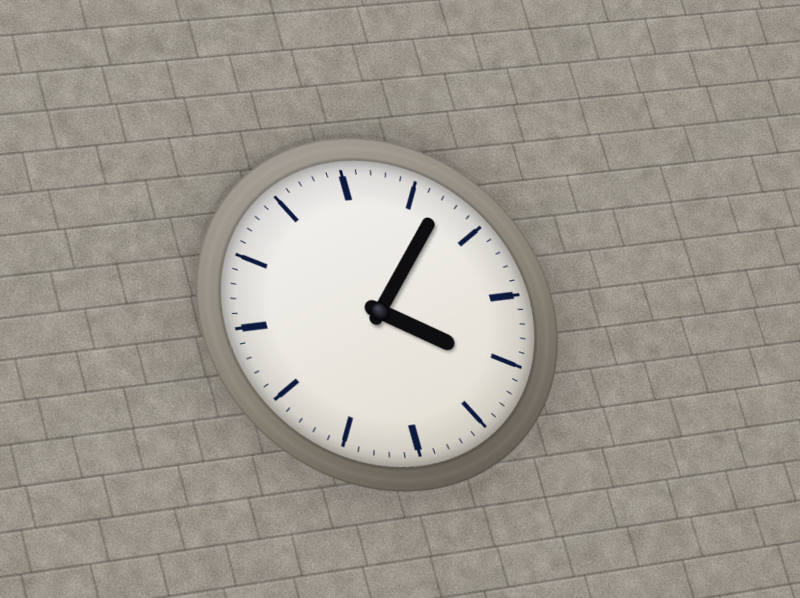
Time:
{"hour": 4, "minute": 7}
